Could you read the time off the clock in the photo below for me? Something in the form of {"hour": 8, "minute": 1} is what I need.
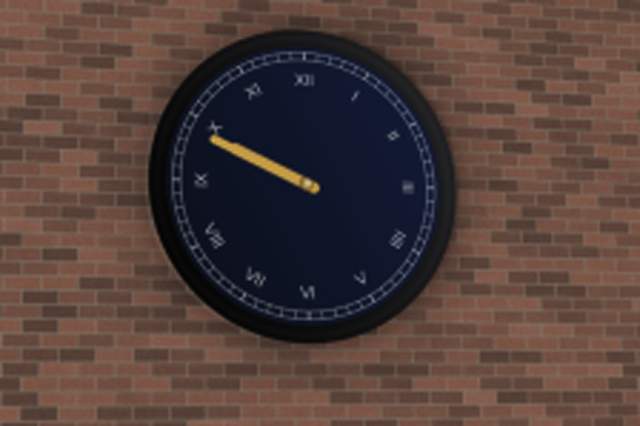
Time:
{"hour": 9, "minute": 49}
